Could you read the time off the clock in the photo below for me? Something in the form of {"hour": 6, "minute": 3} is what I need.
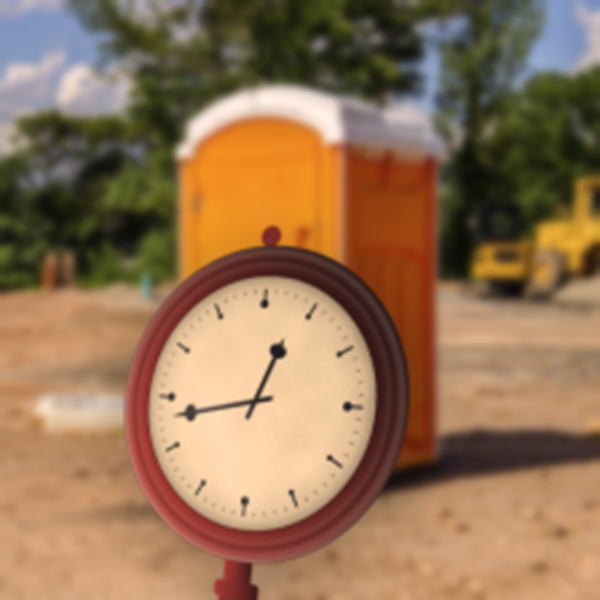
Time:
{"hour": 12, "minute": 43}
